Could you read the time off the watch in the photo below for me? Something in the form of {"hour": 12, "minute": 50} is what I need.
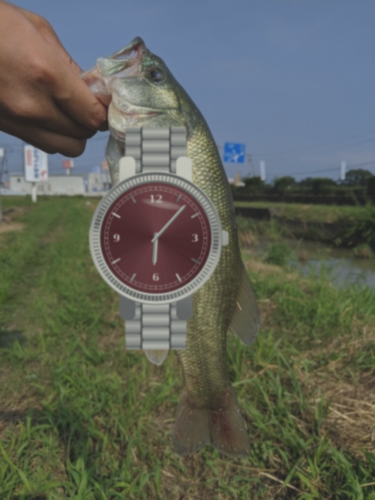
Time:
{"hour": 6, "minute": 7}
